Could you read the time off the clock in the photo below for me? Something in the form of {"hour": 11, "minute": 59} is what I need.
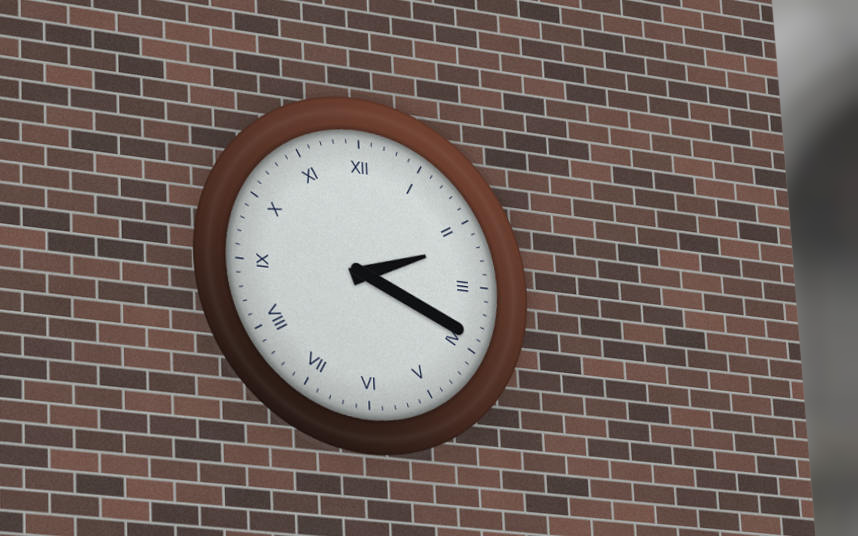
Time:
{"hour": 2, "minute": 19}
